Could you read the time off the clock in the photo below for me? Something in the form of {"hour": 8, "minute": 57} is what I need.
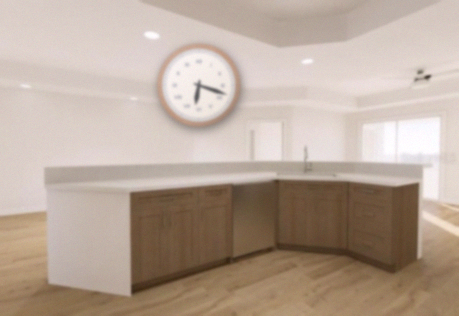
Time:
{"hour": 6, "minute": 18}
